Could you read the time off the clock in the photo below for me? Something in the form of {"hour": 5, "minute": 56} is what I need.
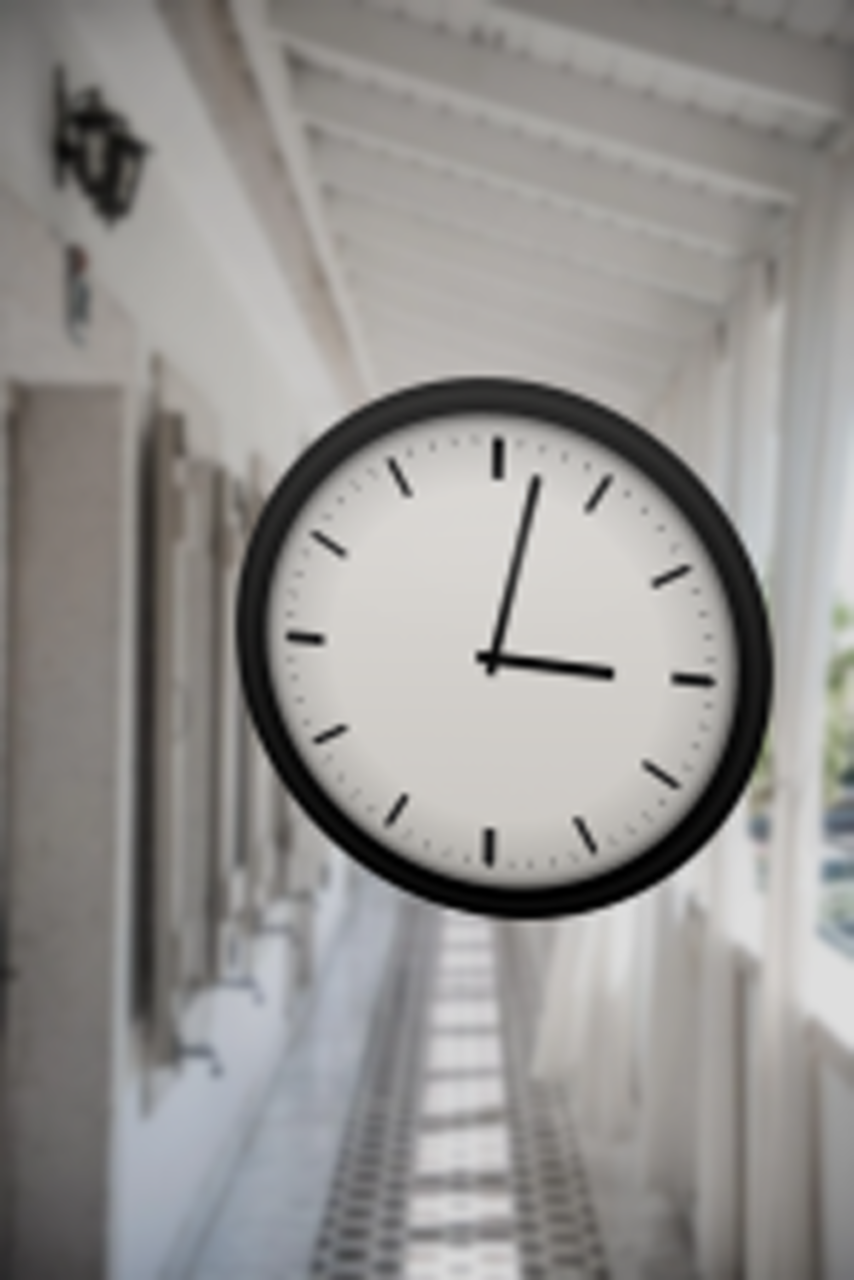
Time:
{"hour": 3, "minute": 2}
